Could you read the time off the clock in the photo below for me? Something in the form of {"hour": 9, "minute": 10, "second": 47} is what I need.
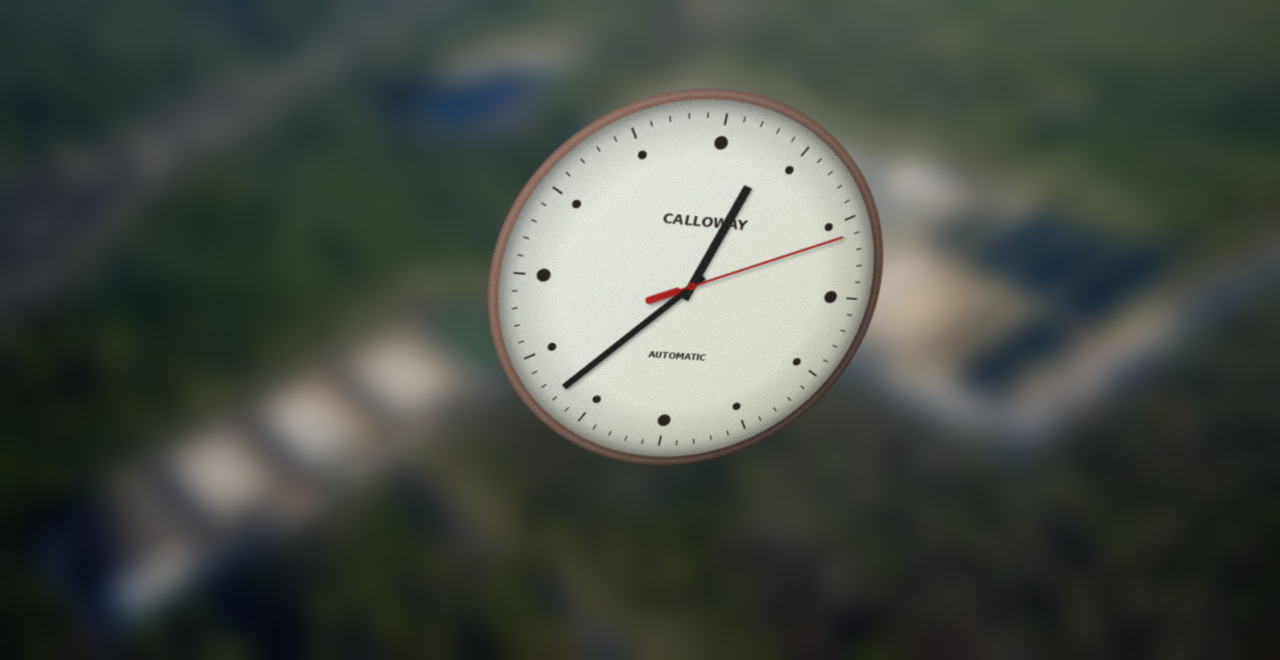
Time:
{"hour": 12, "minute": 37, "second": 11}
